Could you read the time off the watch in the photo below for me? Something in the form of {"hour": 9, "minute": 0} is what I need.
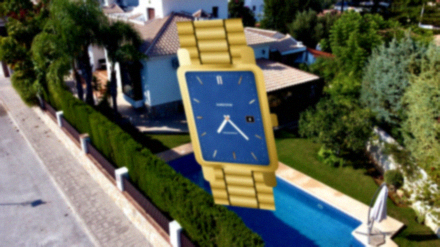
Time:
{"hour": 7, "minute": 23}
